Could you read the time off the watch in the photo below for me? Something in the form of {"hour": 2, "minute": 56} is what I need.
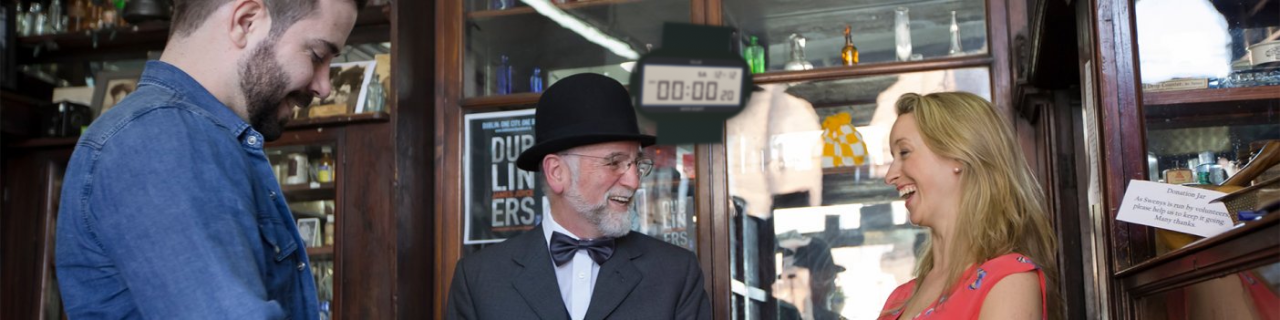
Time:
{"hour": 0, "minute": 0}
